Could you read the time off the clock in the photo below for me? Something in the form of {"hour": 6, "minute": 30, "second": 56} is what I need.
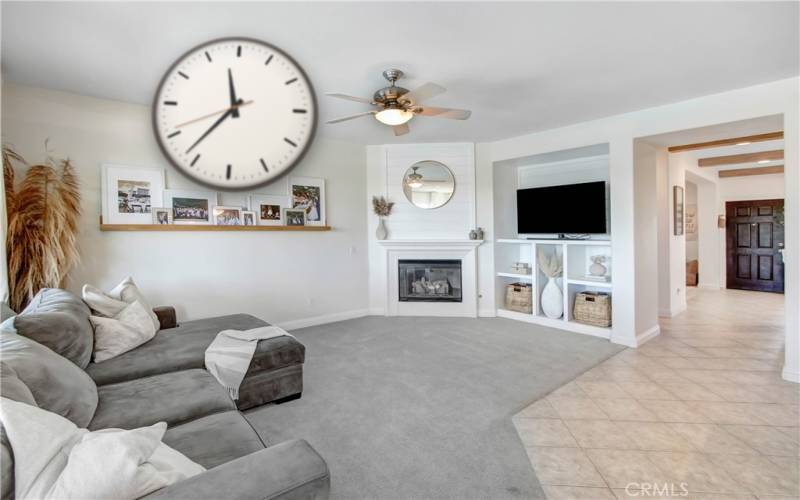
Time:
{"hour": 11, "minute": 36, "second": 41}
